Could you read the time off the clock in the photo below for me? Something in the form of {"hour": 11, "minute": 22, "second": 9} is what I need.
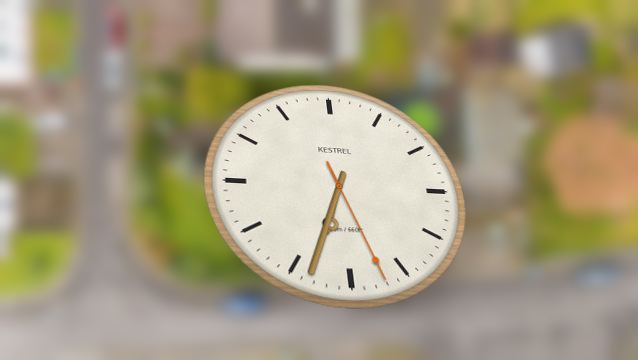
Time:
{"hour": 6, "minute": 33, "second": 27}
